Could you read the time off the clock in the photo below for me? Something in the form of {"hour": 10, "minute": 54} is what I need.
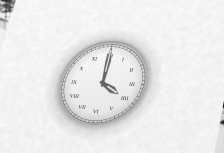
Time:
{"hour": 4, "minute": 0}
